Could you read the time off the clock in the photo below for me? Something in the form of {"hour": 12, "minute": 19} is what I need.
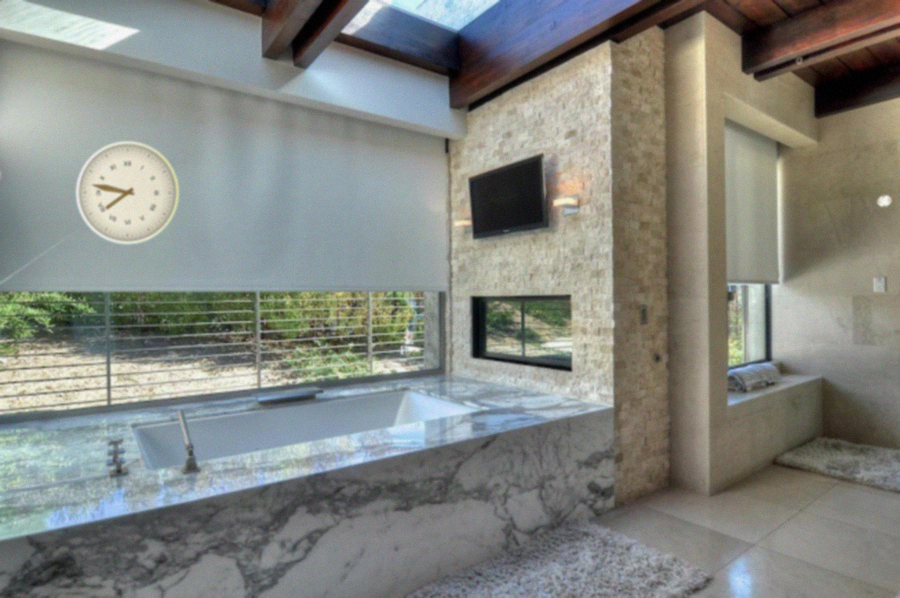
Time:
{"hour": 7, "minute": 47}
